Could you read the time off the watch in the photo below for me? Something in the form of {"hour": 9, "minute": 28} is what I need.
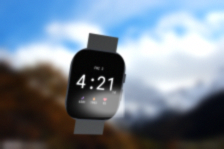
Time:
{"hour": 4, "minute": 21}
